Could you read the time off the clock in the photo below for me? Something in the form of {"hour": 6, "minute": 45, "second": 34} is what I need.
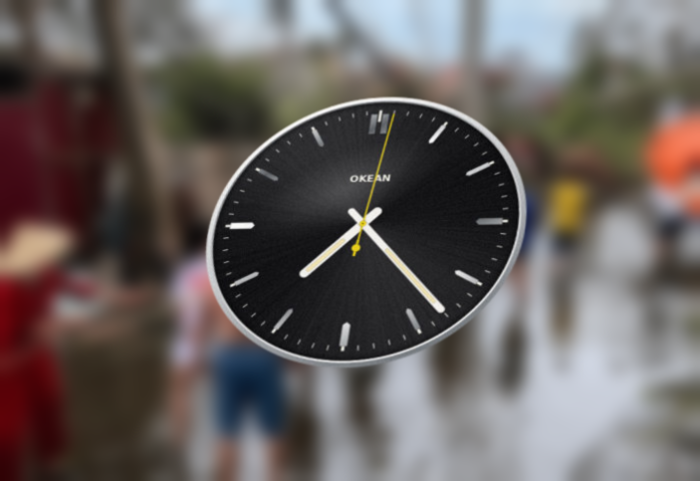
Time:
{"hour": 7, "minute": 23, "second": 1}
